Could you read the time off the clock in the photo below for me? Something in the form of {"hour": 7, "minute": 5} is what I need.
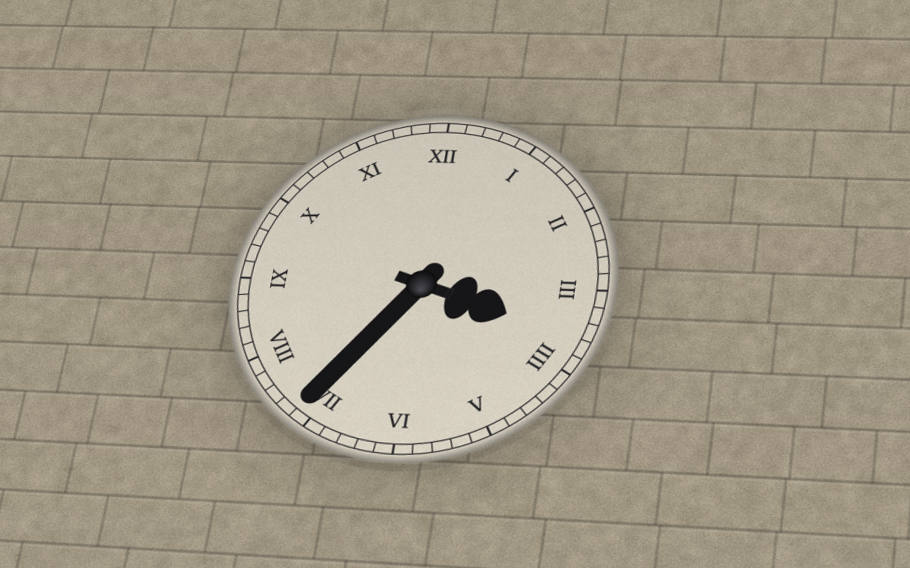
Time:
{"hour": 3, "minute": 36}
